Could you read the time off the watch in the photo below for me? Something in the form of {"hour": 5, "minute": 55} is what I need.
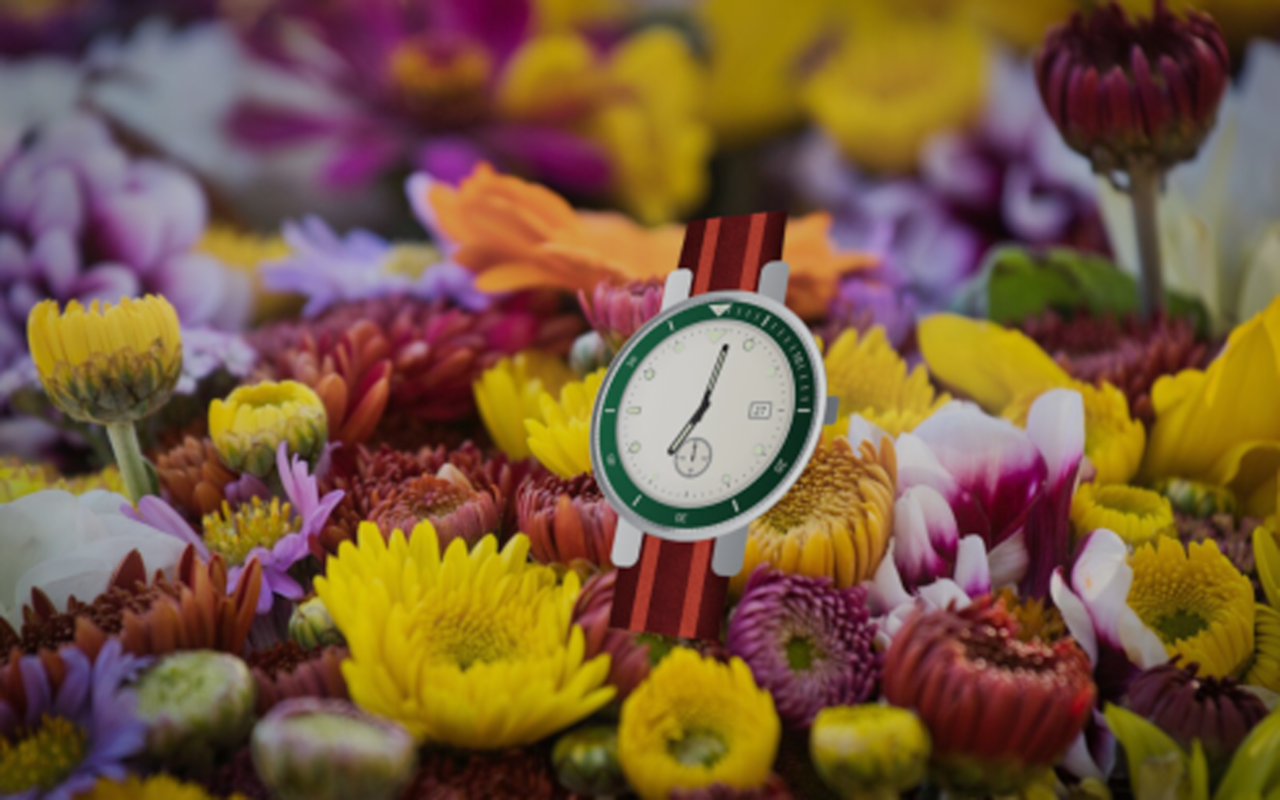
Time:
{"hour": 7, "minute": 2}
